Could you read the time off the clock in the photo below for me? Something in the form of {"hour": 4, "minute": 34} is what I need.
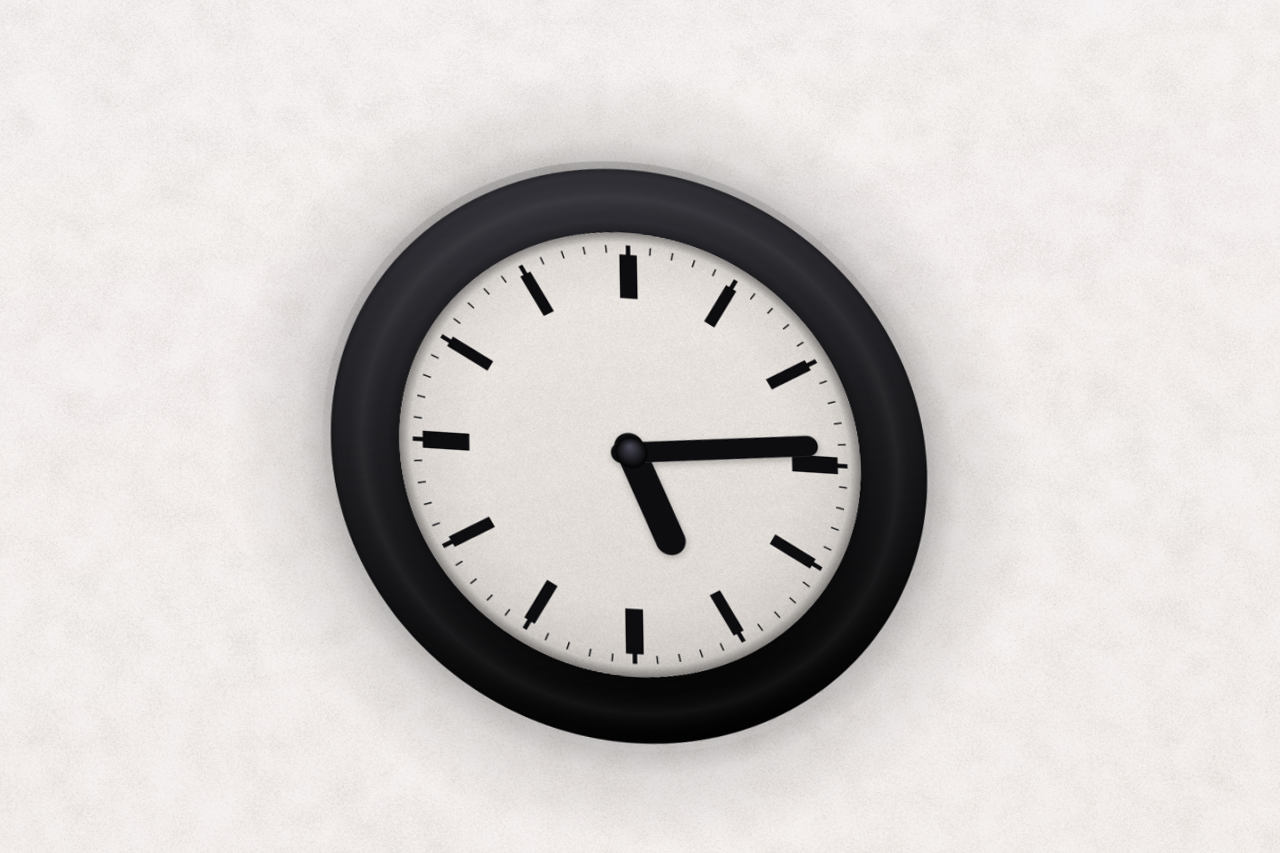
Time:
{"hour": 5, "minute": 14}
